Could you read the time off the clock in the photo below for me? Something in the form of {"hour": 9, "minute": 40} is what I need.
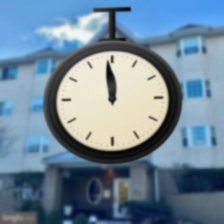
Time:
{"hour": 11, "minute": 59}
